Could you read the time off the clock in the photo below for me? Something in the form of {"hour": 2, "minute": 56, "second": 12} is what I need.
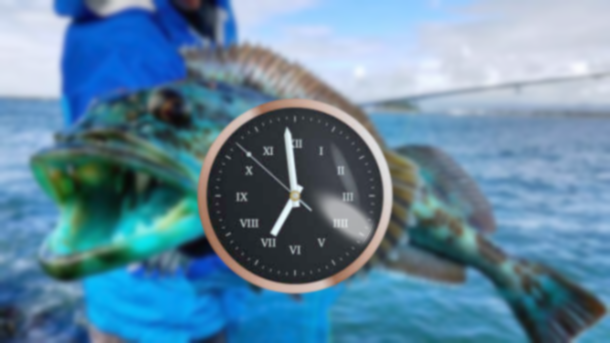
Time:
{"hour": 6, "minute": 58, "second": 52}
